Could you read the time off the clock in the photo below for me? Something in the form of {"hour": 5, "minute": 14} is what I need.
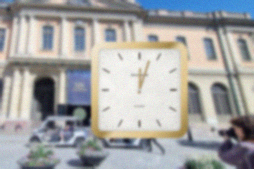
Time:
{"hour": 12, "minute": 3}
